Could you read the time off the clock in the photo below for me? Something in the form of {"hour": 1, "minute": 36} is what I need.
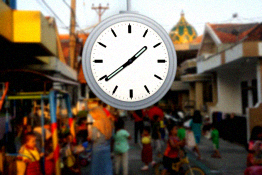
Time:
{"hour": 1, "minute": 39}
